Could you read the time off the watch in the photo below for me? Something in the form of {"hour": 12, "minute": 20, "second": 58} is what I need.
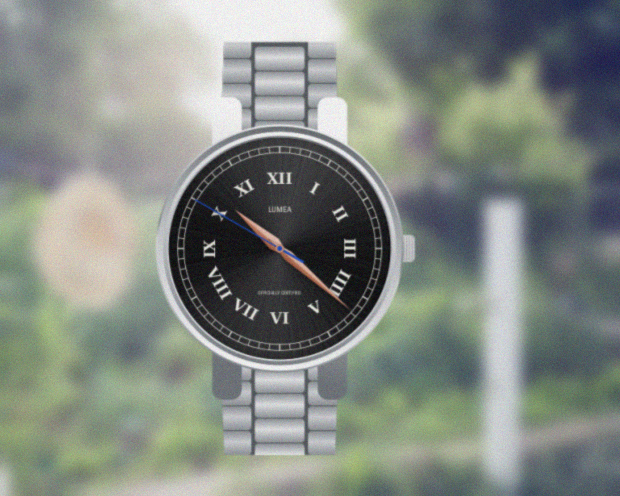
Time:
{"hour": 10, "minute": 21, "second": 50}
